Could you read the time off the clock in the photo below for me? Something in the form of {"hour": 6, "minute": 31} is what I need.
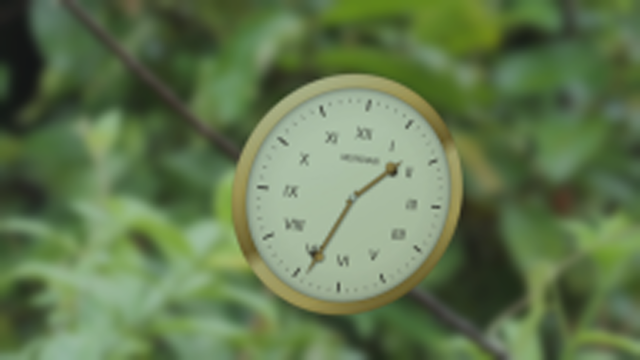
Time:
{"hour": 1, "minute": 34}
